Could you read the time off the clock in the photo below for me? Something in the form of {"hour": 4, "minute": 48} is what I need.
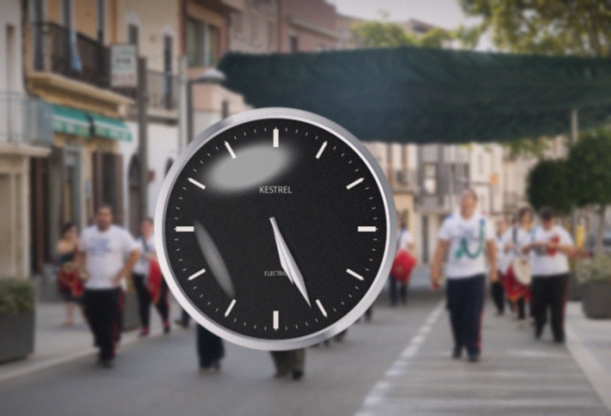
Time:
{"hour": 5, "minute": 26}
